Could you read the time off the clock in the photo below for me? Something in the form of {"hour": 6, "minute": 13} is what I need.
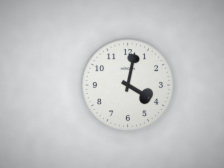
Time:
{"hour": 4, "minute": 2}
